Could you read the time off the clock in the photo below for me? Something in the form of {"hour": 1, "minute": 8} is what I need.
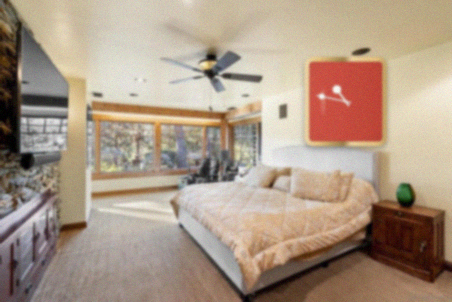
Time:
{"hour": 10, "minute": 47}
